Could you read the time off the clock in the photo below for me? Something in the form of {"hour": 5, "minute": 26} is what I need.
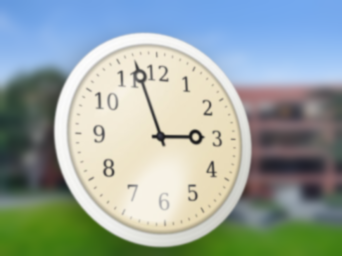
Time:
{"hour": 2, "minute": 57}
